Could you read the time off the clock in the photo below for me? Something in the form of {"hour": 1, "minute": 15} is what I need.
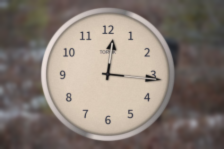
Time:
{"hour": 12, "minute": 16}
